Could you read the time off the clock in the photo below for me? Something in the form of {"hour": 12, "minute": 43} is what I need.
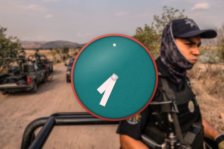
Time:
{"hour": 7, "minute": 34}
